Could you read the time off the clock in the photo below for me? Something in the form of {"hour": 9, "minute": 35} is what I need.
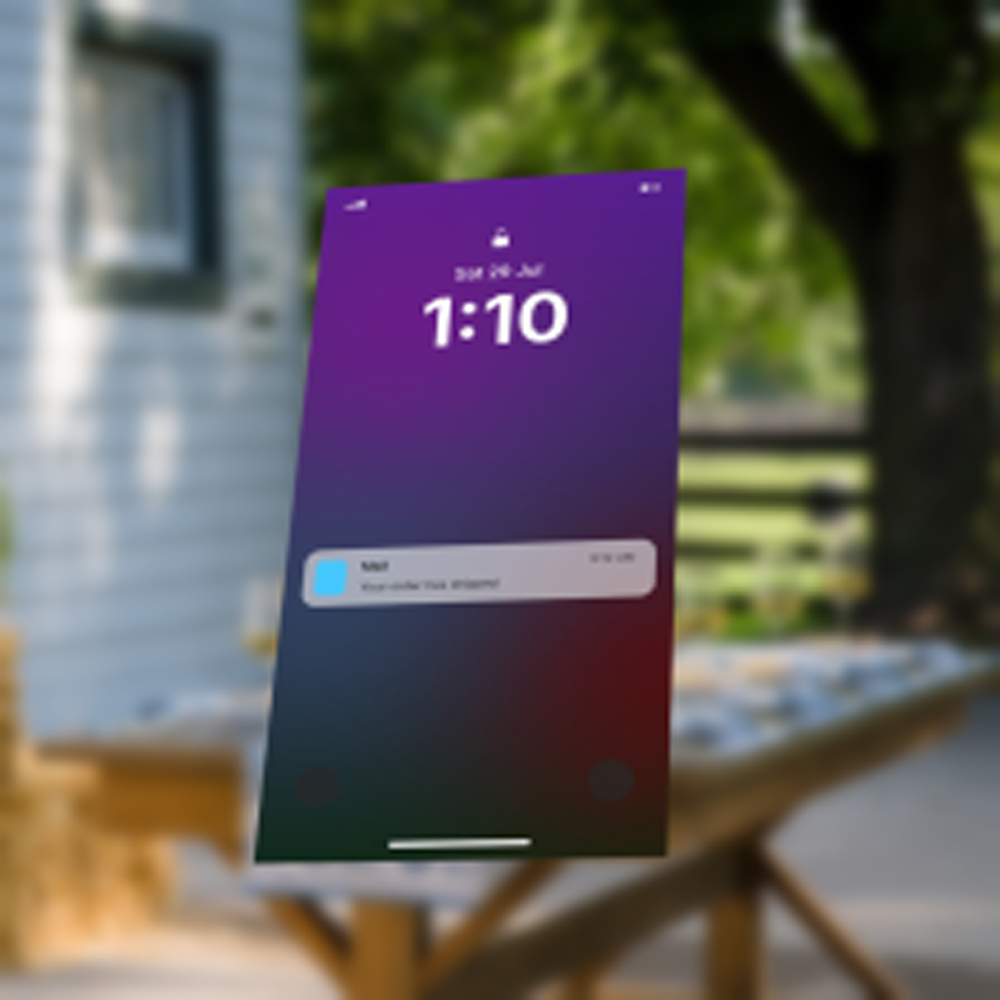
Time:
{"hour": 1, "minute": 10}
